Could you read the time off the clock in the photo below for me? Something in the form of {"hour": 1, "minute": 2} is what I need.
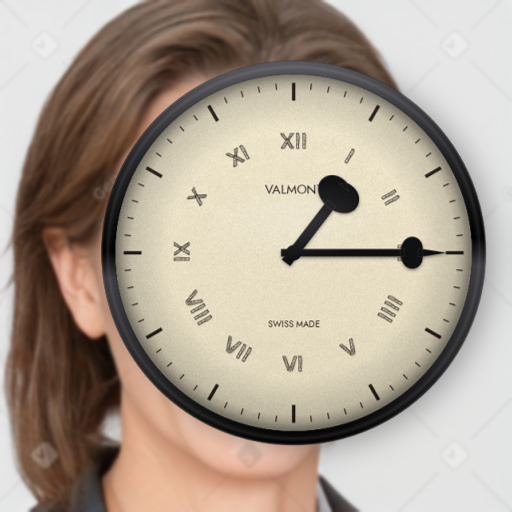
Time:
{"hour": 1, "minute": 15}
